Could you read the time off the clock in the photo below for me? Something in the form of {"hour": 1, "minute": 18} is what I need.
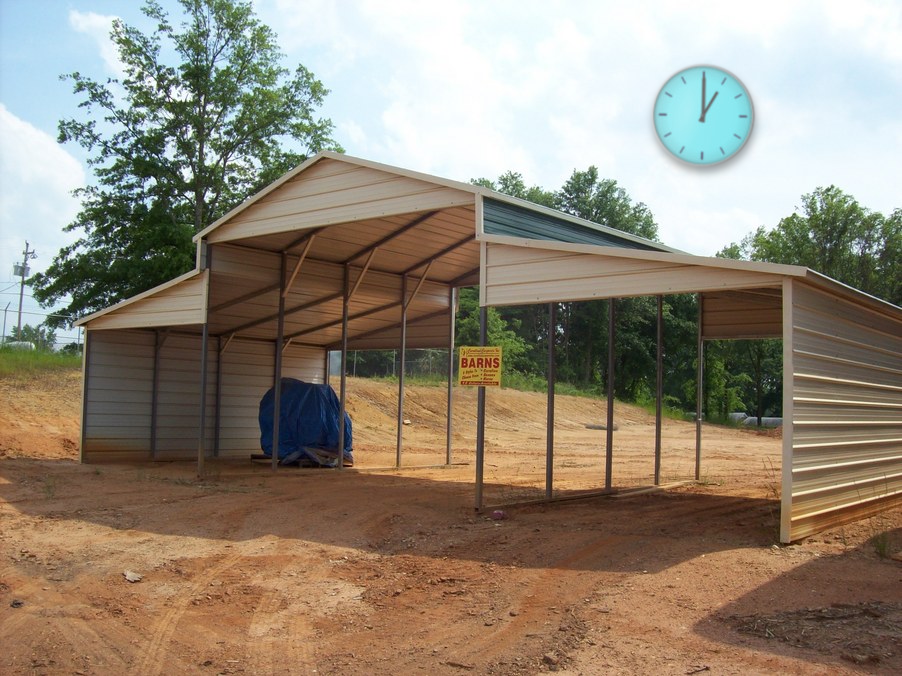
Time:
{"hour": 1, "minute": 0}
